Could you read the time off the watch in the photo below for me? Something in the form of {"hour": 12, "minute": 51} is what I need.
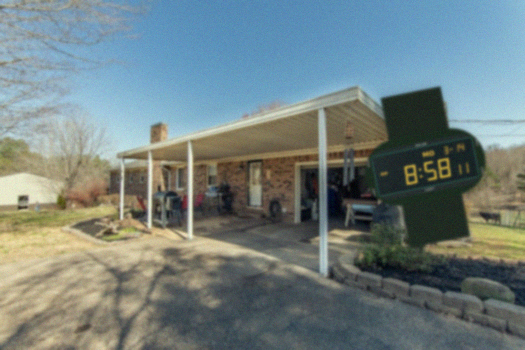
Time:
{"hour": 8, "minute": 58}
